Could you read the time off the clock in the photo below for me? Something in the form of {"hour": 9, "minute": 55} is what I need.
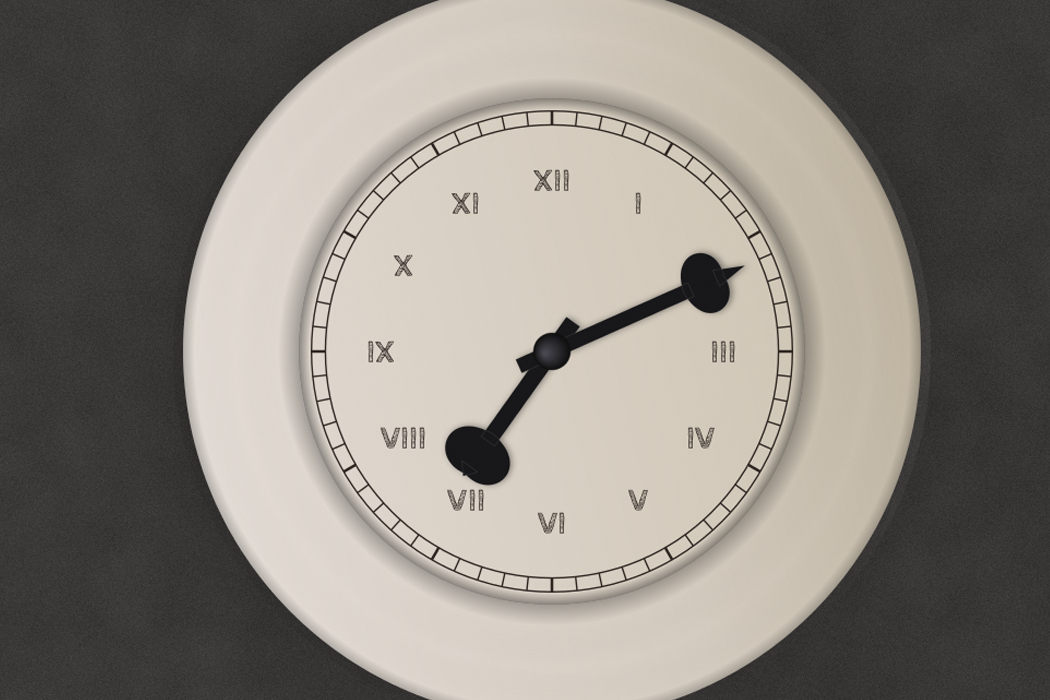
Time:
{"hour": 7, "minute": 11}
